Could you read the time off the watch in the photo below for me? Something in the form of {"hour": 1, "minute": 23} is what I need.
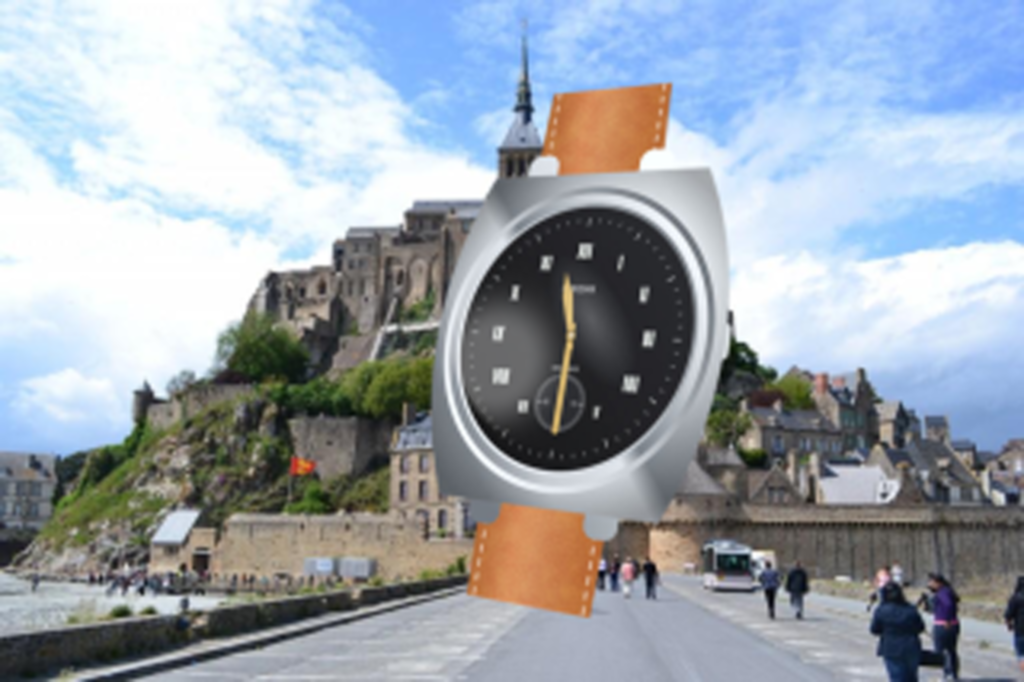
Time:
{"hour": 11, "minute": 30}
